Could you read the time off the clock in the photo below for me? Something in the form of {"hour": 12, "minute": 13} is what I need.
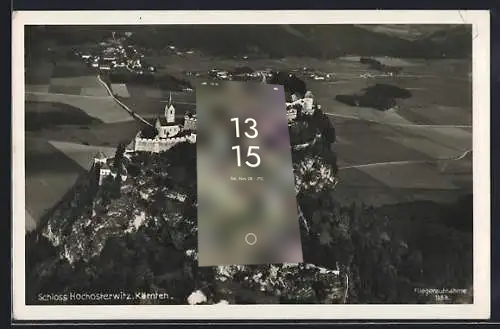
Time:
{"hour": 13, "minute": 15}
